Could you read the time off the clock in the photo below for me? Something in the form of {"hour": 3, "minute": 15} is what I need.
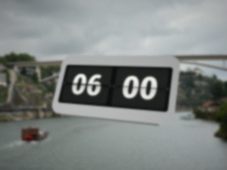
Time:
{"hour": 6, "minute": 0}
